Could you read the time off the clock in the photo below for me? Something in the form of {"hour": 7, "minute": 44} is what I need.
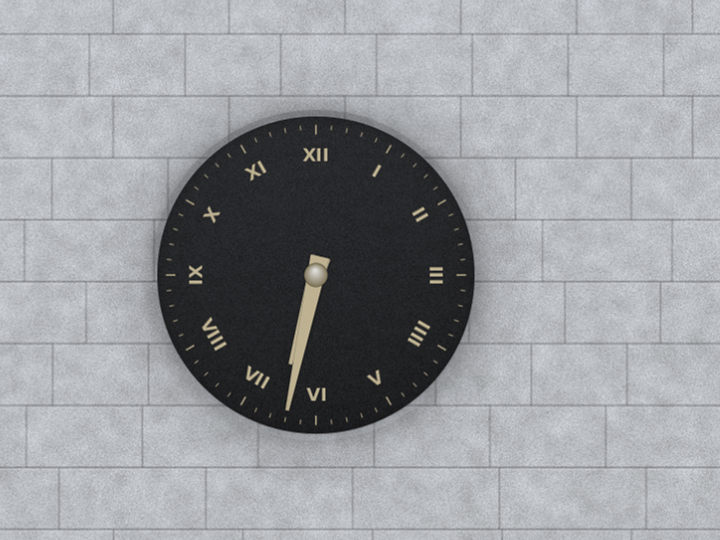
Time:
{"hour": 6, "minute": 32}
